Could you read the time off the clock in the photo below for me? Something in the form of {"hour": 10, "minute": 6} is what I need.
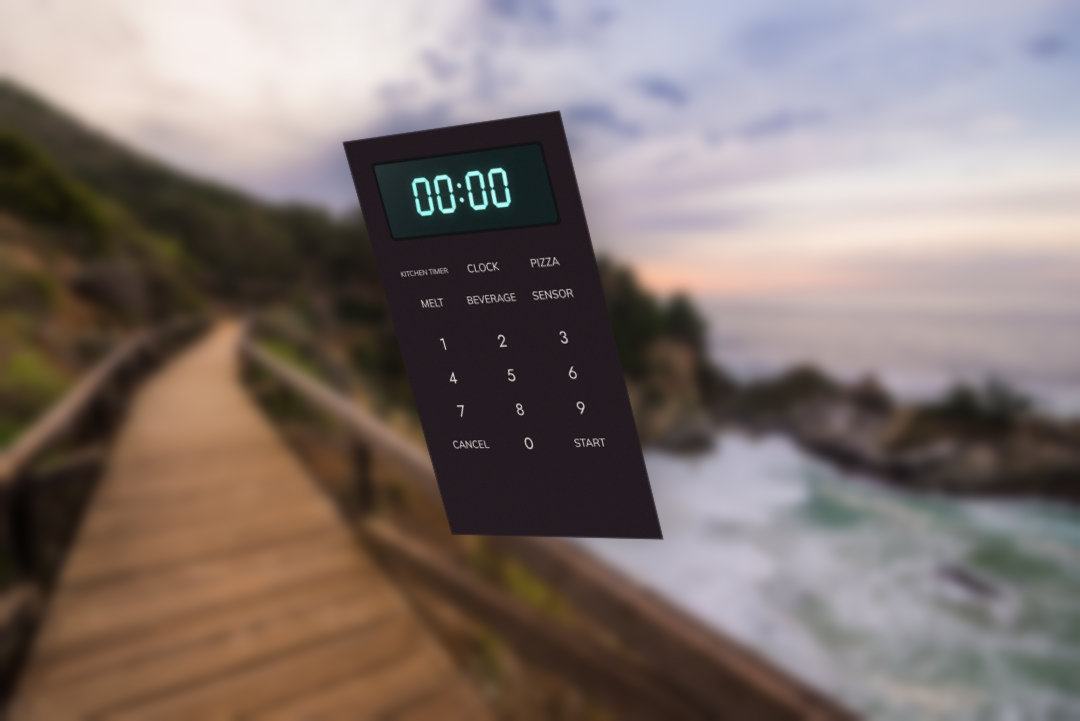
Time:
{"hour": 0, "minute": 0}
